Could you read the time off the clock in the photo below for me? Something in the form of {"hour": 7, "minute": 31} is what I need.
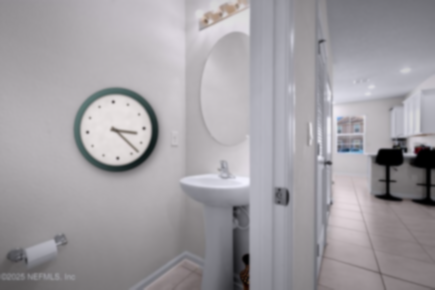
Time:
{"hour": 3, "minute": 23}
